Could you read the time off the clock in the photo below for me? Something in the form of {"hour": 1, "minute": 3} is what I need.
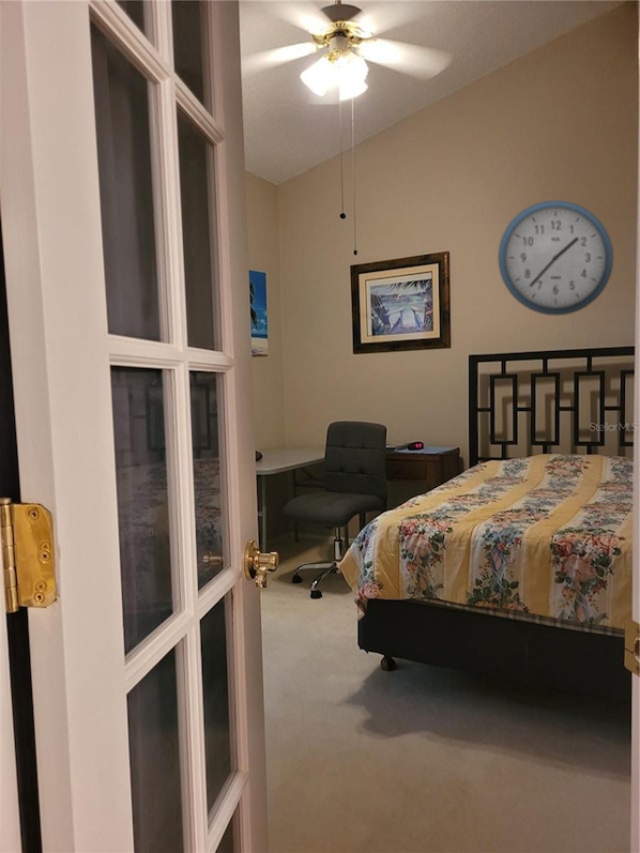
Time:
{"hour": 1, "minute": 37}
